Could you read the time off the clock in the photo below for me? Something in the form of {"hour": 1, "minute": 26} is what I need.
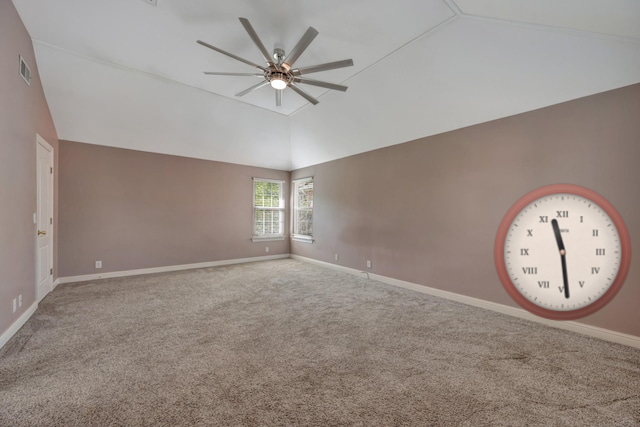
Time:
{"hour": 11, "minute": 29}
